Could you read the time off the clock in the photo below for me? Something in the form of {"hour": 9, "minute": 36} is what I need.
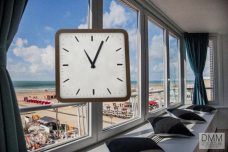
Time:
{"hour": 11, "minute": 4}
